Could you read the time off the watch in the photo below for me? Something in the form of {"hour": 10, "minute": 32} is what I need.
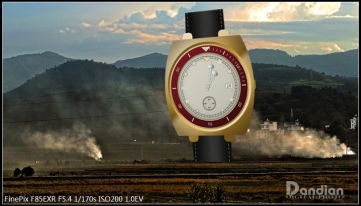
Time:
{"hour": 1, "minute": 2}
